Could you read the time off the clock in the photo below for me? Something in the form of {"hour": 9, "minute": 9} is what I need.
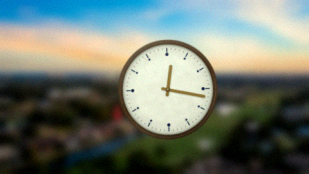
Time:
{"hour": 12, "minute": 17}
